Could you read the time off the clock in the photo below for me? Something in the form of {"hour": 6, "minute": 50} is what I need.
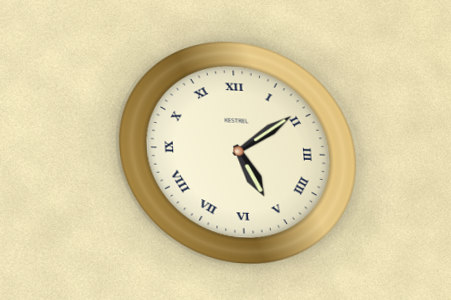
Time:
{"hour": 5, "minute": 9}
